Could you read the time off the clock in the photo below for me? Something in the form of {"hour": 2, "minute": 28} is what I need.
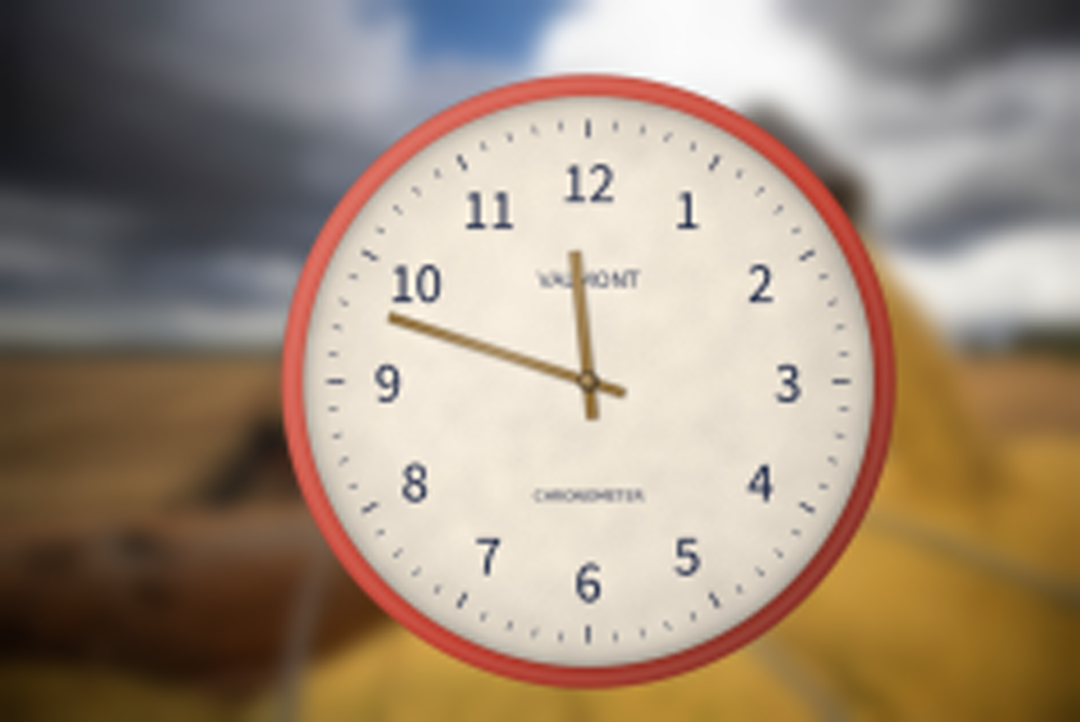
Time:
{"hour": 11, "minute": 48}
